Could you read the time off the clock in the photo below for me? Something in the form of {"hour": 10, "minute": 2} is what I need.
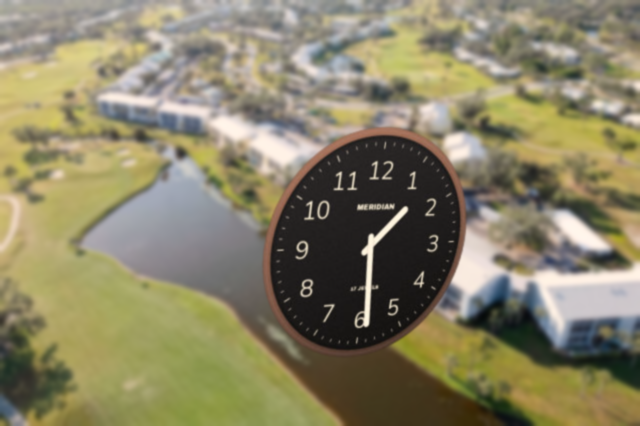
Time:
{"hour": 1, "minute": 29}
